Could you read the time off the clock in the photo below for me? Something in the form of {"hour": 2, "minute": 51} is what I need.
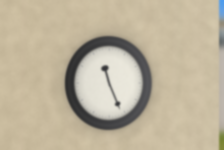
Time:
{"hour": 11, "minute": 26}
